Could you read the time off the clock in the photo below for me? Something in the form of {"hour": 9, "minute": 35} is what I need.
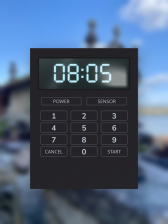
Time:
{"hour": 8, "minute": 5}
